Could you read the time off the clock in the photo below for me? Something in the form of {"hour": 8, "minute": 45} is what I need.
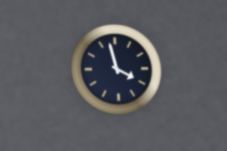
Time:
{"hour": 3, "minute": 58}
